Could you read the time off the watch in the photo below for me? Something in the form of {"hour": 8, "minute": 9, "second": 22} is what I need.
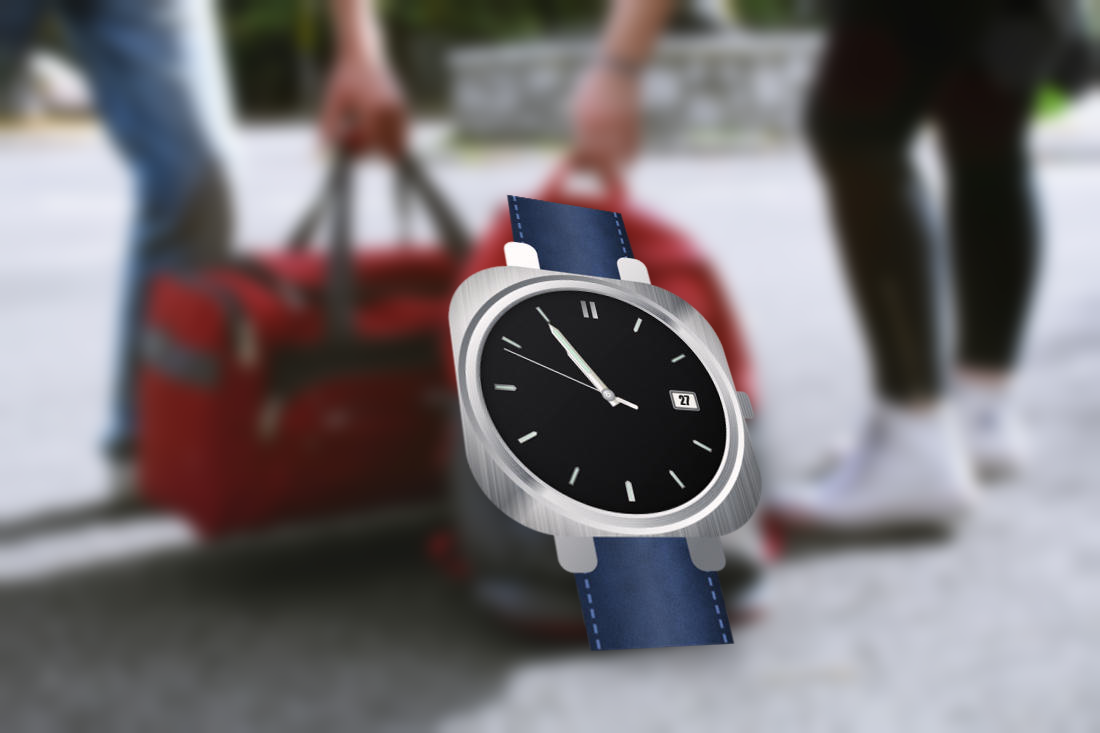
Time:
{"hour": 10, "minute": 54, "second": 49}
